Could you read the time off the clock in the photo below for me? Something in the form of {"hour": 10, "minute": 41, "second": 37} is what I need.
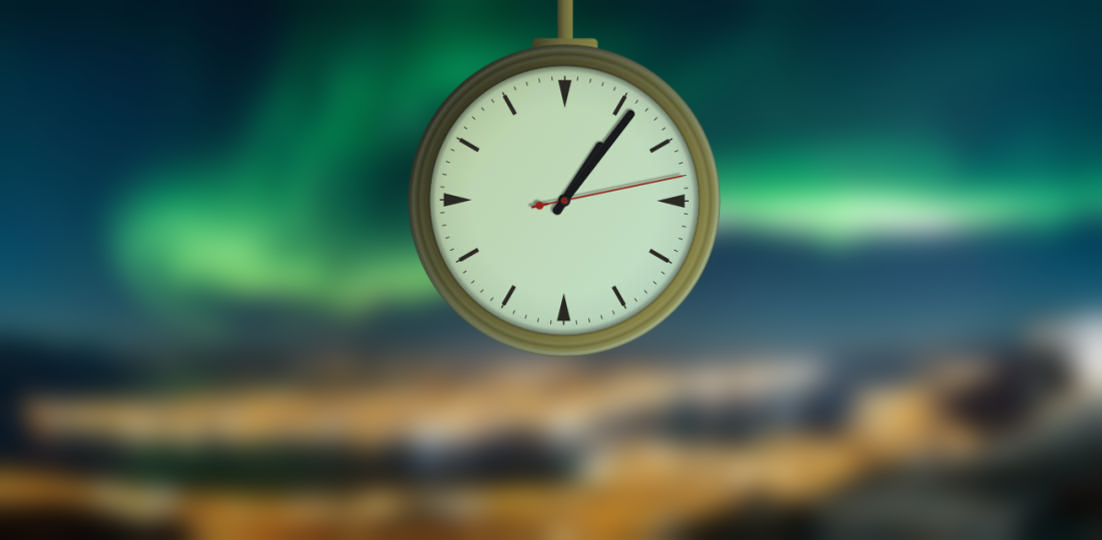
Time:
{"hour": 1, "minute": 6, "second": 13}
